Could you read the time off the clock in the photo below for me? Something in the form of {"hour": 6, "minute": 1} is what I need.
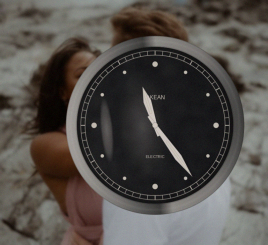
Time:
{"hour": 11, "minute": 24}
